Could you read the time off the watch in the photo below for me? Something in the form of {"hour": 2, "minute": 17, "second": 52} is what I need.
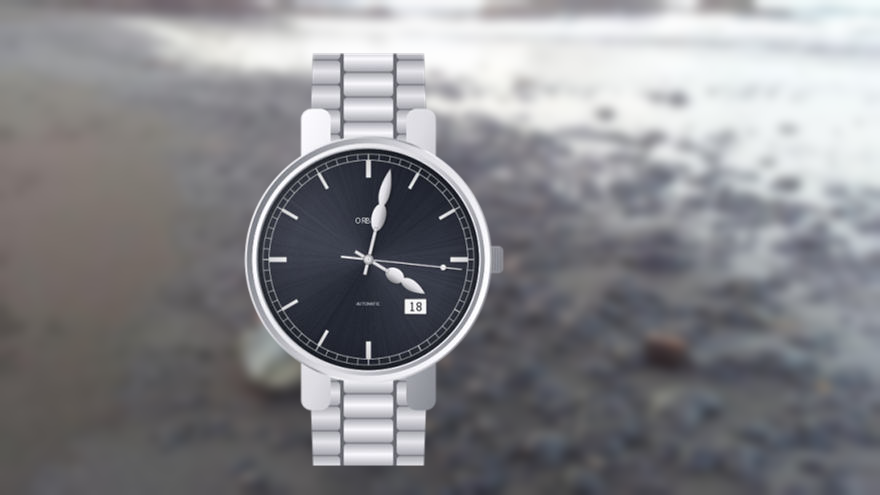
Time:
{"hour": 4, "minute": 2, "second": 16}
